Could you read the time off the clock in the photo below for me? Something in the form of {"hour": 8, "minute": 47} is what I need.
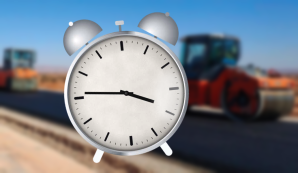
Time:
{"hour": 3, "minute": 46}
